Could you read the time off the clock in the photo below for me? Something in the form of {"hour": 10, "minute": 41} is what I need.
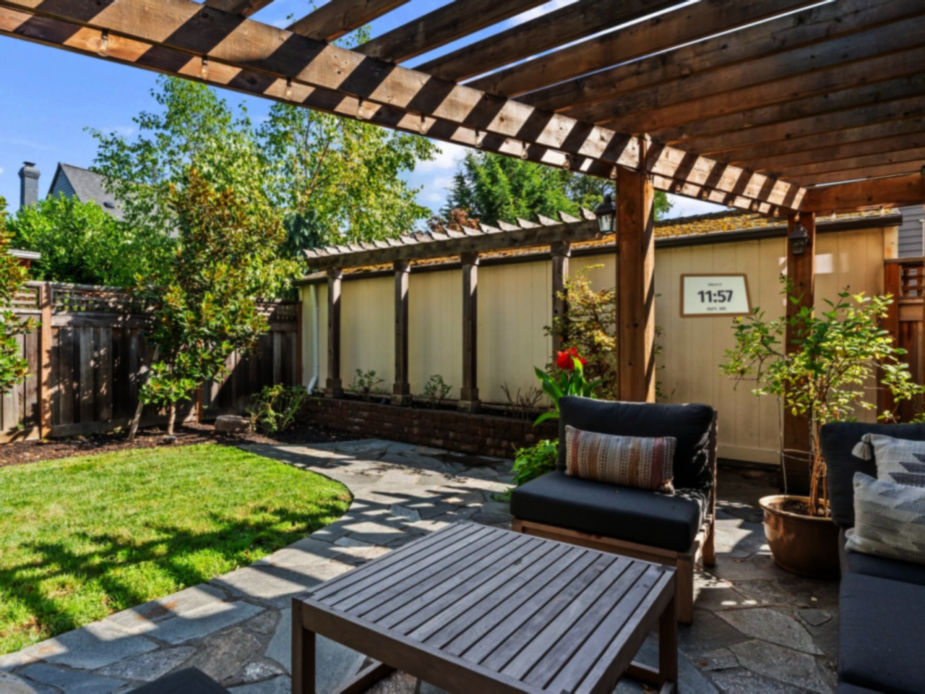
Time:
{"hour": 11, "minute": 57}
